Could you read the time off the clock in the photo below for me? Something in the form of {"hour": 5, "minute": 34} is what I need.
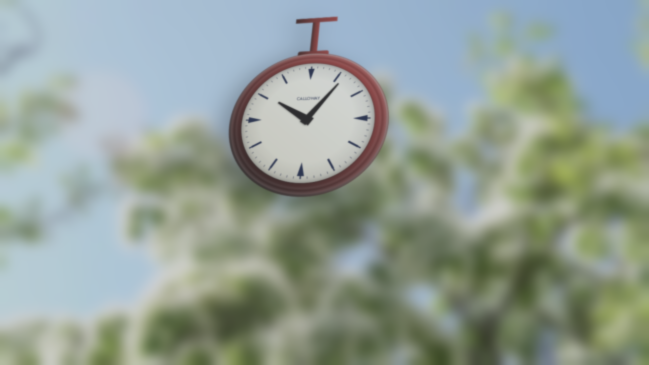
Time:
{"hour": 10, "minute": 6}
